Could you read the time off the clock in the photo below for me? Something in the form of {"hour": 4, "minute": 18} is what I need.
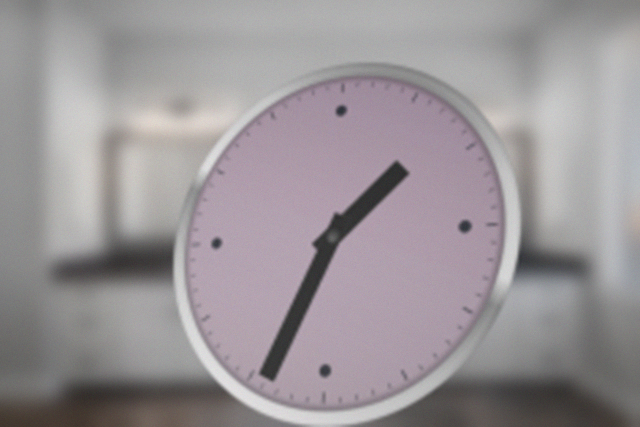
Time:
{"hour": 1, "minute": 34}
